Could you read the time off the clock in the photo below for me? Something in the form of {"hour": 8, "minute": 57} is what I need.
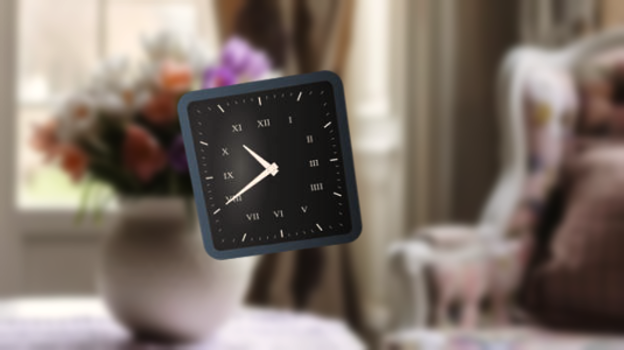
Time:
{"hour": 10, "minute": 40}
